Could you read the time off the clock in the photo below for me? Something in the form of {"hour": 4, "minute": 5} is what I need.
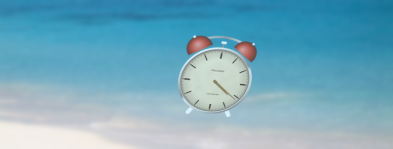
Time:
{"hour": 4, "minute": 21}
